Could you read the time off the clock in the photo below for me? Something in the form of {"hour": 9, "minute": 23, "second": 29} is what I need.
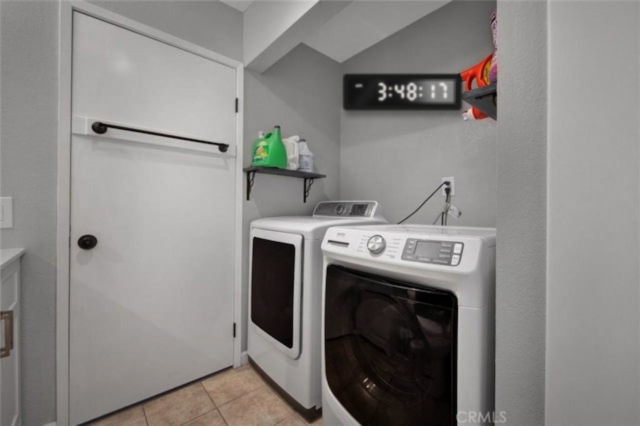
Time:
{"hour": 3, "minute": 48, "second": 17}
